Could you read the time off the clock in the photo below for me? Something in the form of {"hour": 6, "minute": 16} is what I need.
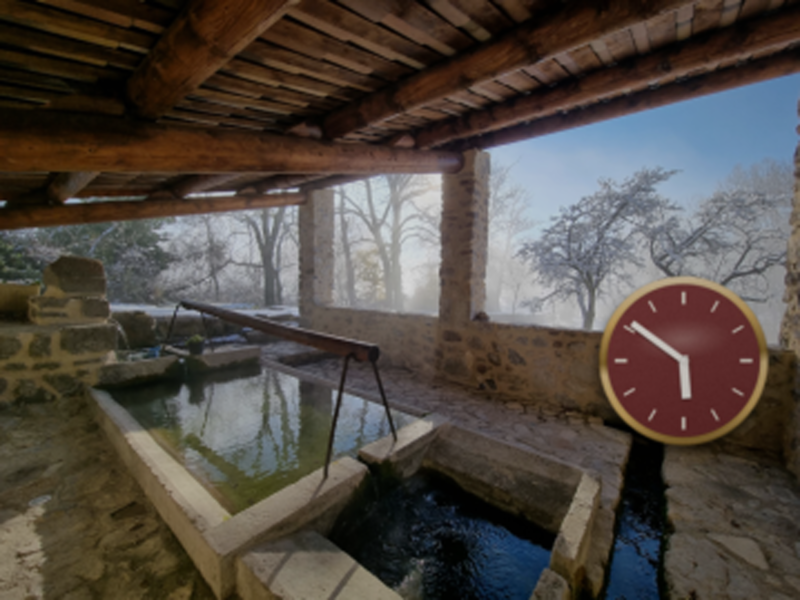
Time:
{"hour": 5, "minute": 51}
